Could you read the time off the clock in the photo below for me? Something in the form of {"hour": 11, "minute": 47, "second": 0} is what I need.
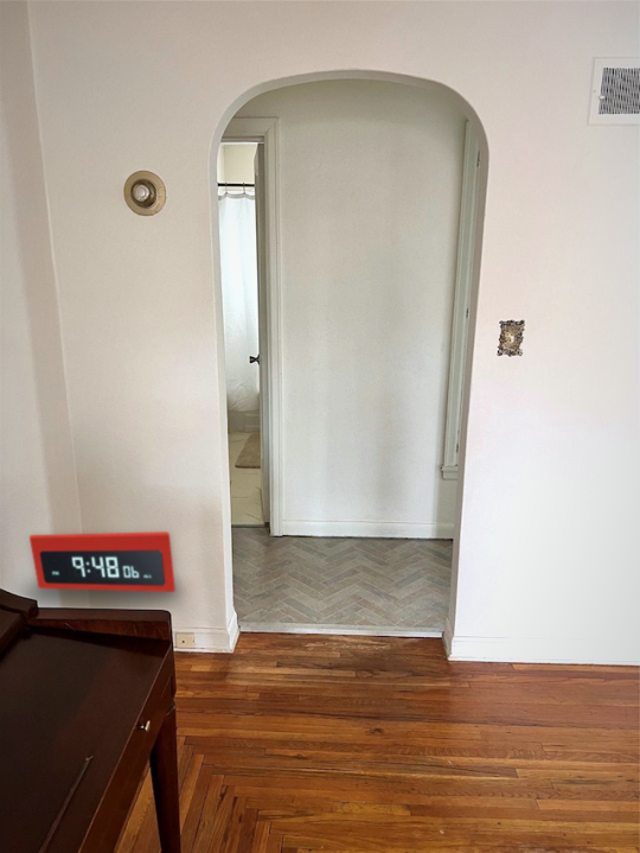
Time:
{"hour": 9, "minute": 48, "second": 6}
